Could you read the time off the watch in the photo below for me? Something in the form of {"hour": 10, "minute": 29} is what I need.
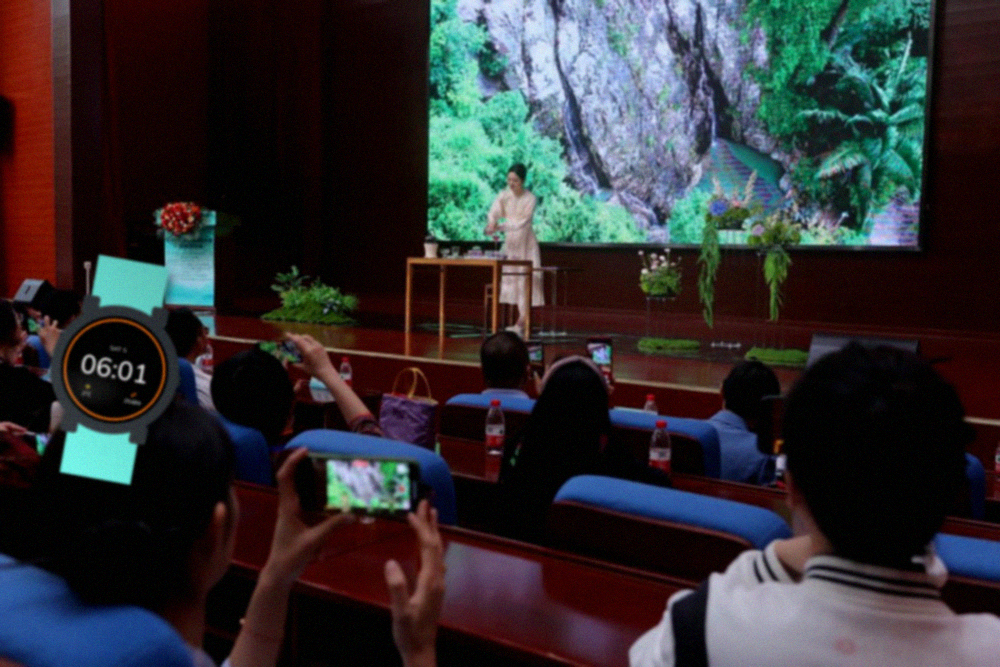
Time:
{"hour": 6, "minute": 1}
